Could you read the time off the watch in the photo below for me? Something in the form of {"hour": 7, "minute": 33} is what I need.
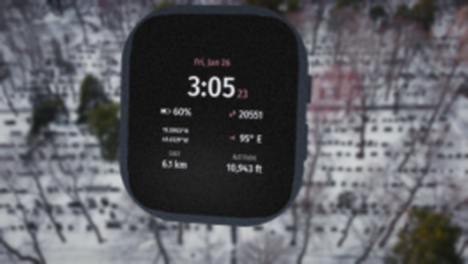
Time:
{"hour": 3, "minute": 5}
